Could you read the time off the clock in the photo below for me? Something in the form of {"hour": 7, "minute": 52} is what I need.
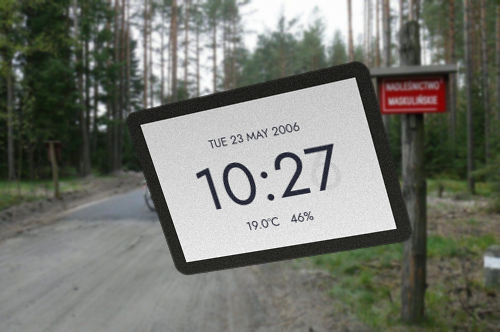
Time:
{"hour": 10, "minute": 27}
